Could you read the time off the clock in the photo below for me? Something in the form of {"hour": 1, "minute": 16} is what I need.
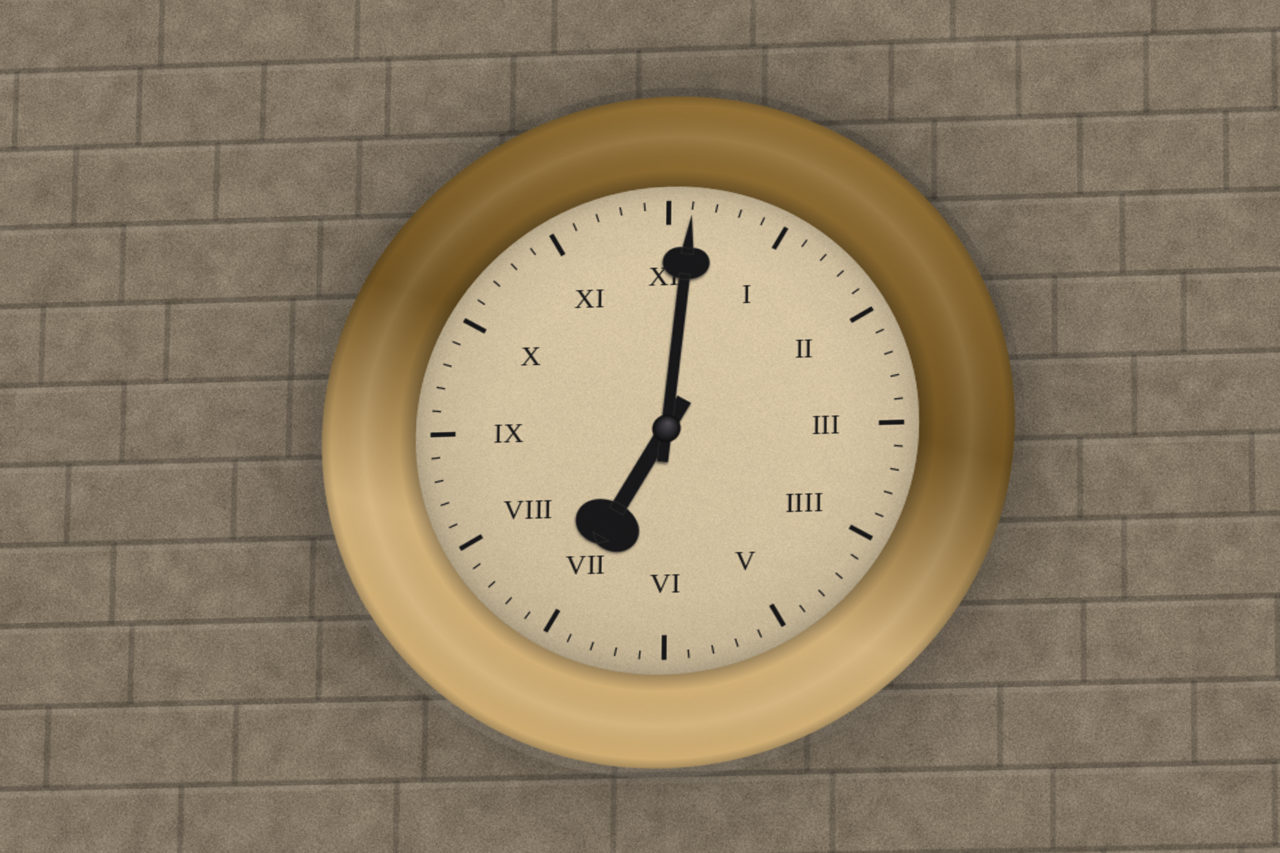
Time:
{"hour": 7, "minute": 1}
